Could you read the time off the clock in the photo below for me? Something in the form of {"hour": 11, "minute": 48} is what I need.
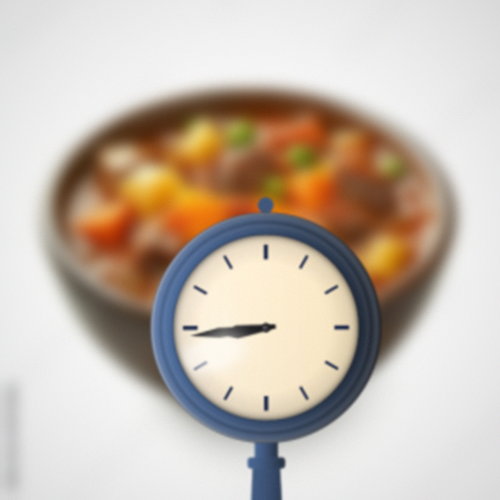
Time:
{"hour": 8, "minute": 44}
